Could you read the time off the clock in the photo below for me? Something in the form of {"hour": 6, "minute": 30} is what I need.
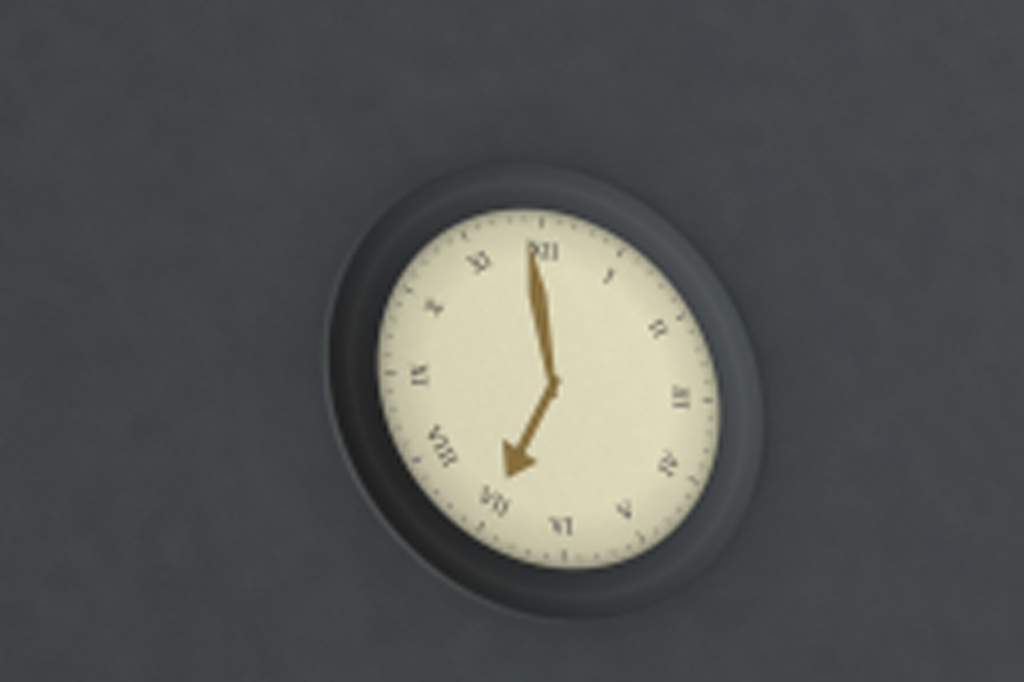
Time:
{"hour": 6, "minute": 59}
